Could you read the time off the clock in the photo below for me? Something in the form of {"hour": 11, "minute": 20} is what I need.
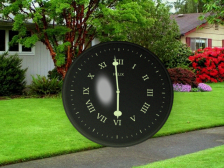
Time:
{"hour": 5, "minute": 59}
